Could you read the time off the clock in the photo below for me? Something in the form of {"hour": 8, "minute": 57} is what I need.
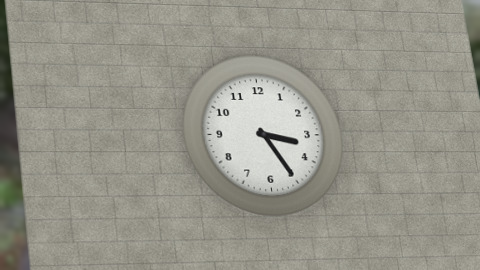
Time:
{"hour": 3, "minute": 25}
